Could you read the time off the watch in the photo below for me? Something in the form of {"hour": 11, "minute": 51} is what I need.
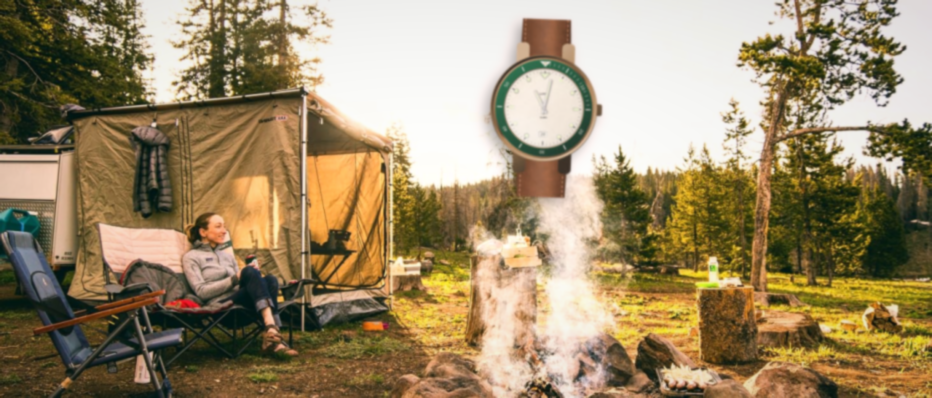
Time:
{"hour": 11, "minute": 2}
